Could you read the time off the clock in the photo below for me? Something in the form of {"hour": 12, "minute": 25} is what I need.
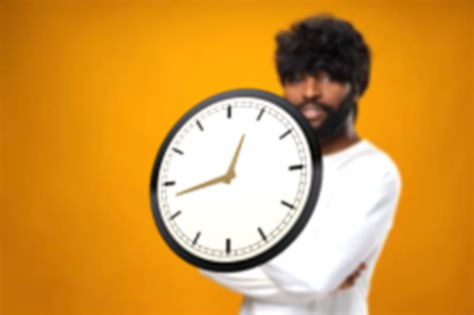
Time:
{"hour": 12, "minute": 43}
